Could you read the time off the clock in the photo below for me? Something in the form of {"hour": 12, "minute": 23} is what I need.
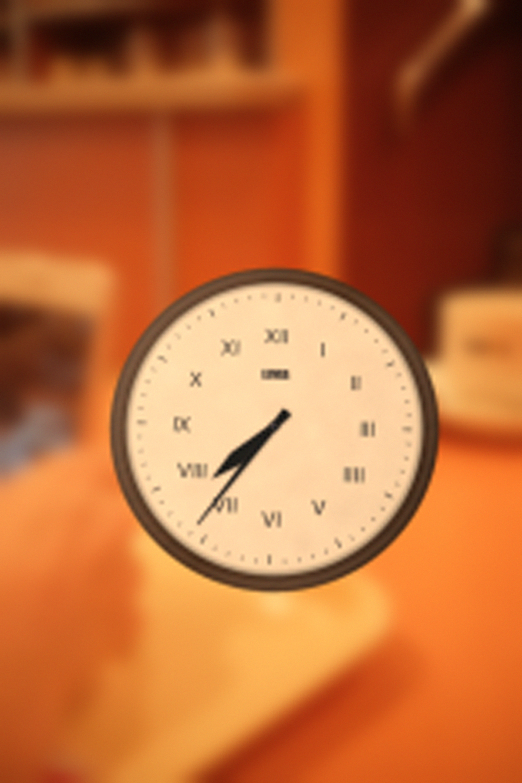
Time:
{"hour": 7, "minute": 36}
